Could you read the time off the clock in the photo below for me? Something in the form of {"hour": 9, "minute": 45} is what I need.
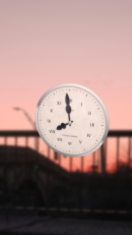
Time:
{"hour": 7, "minute": 59}
